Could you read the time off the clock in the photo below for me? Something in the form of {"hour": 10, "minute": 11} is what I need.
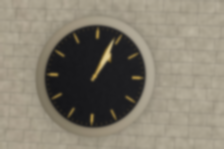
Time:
{"hour": 1, "minute": 4}
